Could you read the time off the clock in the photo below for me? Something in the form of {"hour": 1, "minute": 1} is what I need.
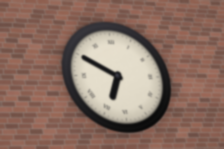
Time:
{"hour": 6, "minute": 50}
